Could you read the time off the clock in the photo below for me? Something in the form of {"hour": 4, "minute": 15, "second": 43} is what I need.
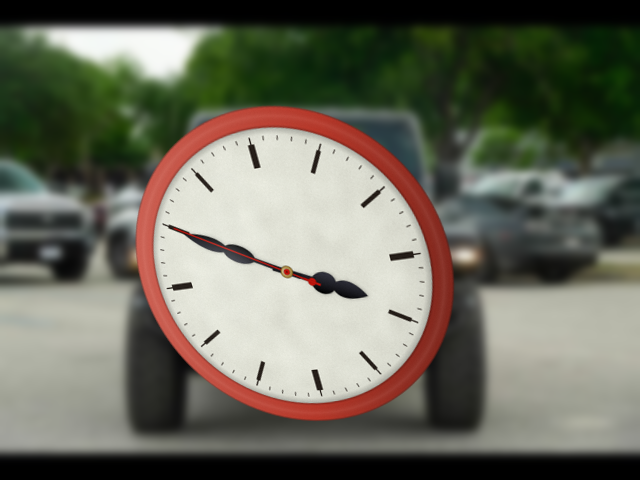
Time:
{"hour": 3, "minute": 49, "second": 50}
